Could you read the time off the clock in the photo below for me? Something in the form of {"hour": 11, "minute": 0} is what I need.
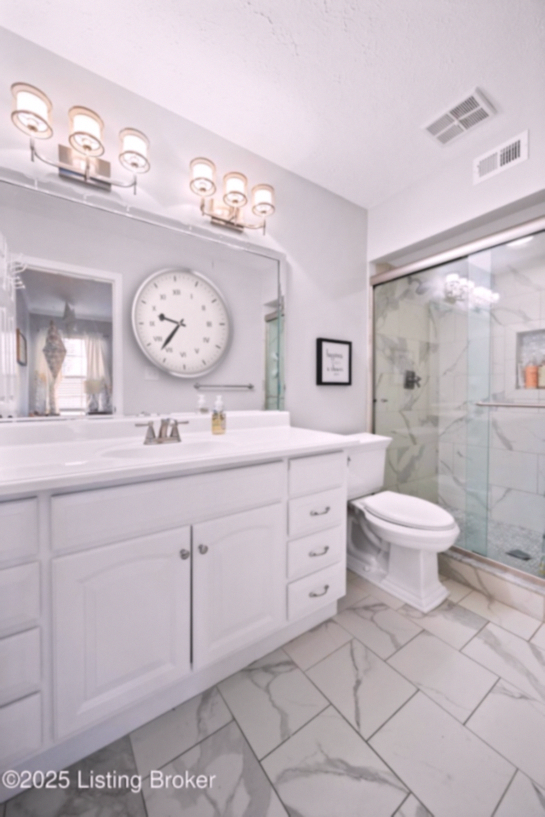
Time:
{"hour": 9, "minute": 37}
